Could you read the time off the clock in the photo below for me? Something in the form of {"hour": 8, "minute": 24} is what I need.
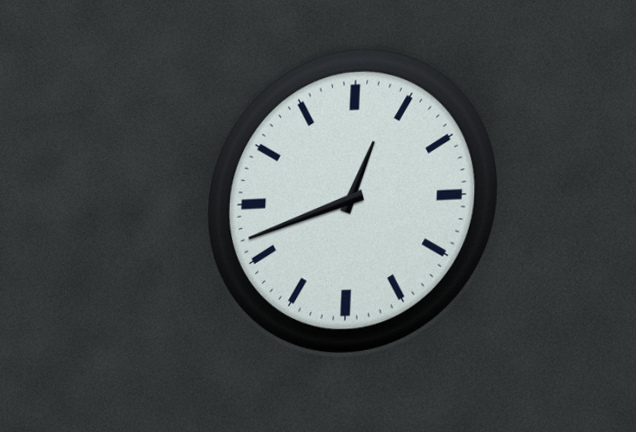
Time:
{"hour": 12, "minute": 42}
